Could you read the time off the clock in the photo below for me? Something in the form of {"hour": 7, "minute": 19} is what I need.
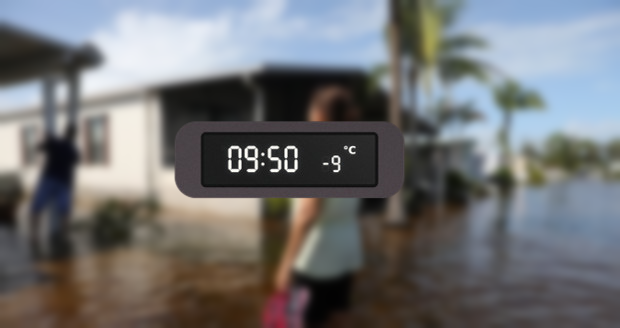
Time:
{"hour": 9, "minute": 50}
